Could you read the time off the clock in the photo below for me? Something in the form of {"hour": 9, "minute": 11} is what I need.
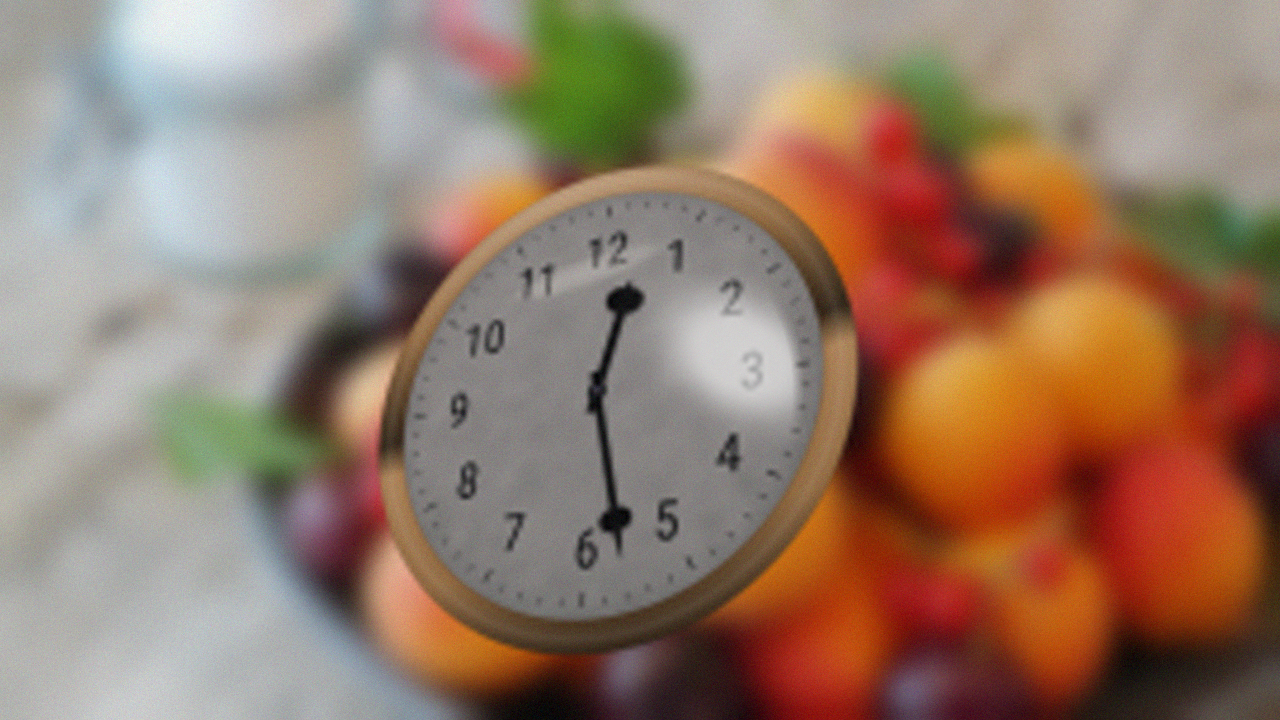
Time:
{"hour": 12, "minute": 28}
